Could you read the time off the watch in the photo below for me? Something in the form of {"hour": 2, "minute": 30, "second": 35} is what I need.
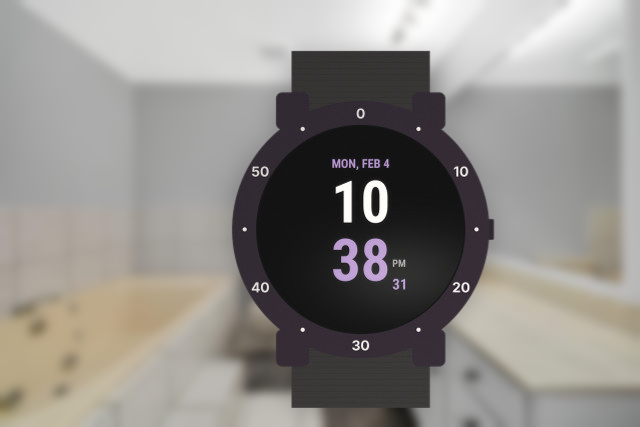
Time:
{"hour": 10, "minute": 38, "second": 31}
